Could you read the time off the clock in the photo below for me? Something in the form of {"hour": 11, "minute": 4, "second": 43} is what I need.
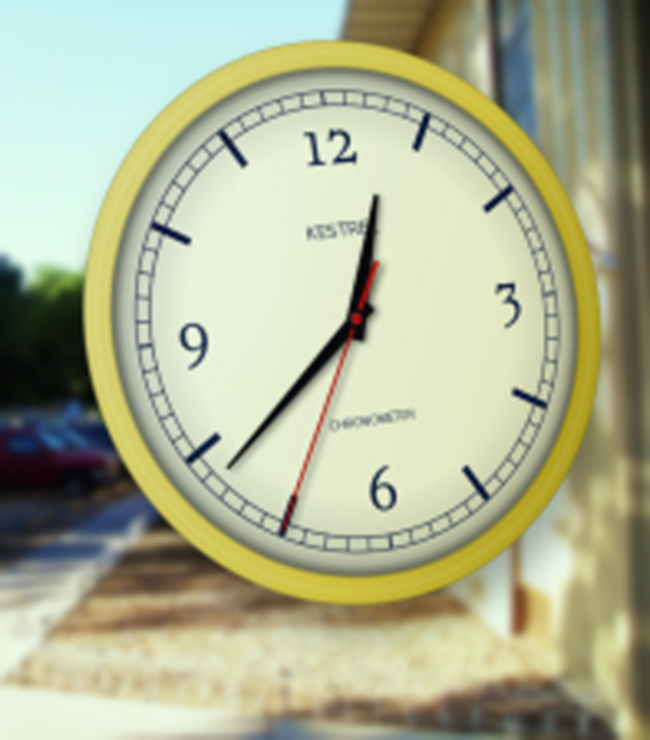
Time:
{"hour": 12, "minute": 38, "second": 35}
